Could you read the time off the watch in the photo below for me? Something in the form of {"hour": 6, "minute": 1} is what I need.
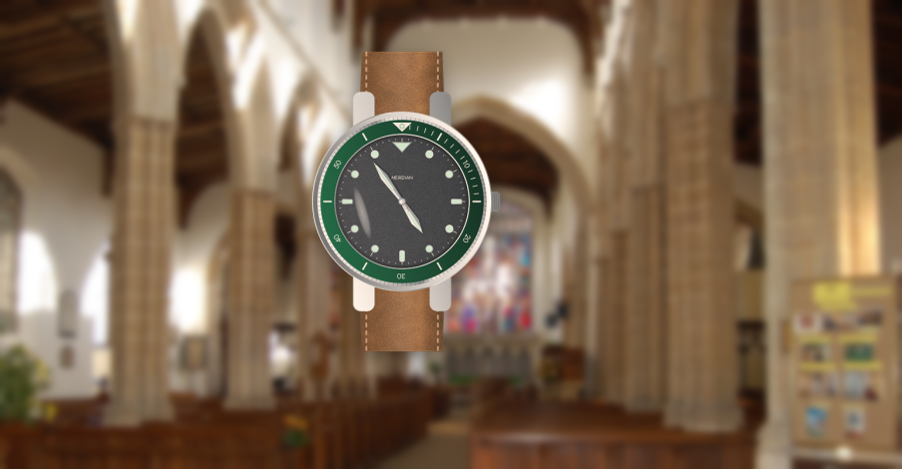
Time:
{"hour": 4, "minute": 54}
